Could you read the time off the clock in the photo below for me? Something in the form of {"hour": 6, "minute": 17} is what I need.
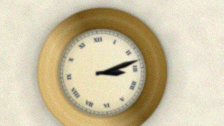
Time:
{"hour": 3, "minute": 13}
